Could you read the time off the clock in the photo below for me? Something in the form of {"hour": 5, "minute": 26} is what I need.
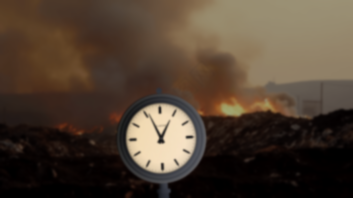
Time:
{"hour": 12, "minute": 56}
